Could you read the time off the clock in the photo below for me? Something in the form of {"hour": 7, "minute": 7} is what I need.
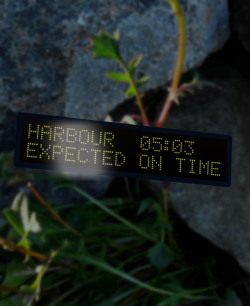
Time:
{"hour": 5, "minute": 3}
